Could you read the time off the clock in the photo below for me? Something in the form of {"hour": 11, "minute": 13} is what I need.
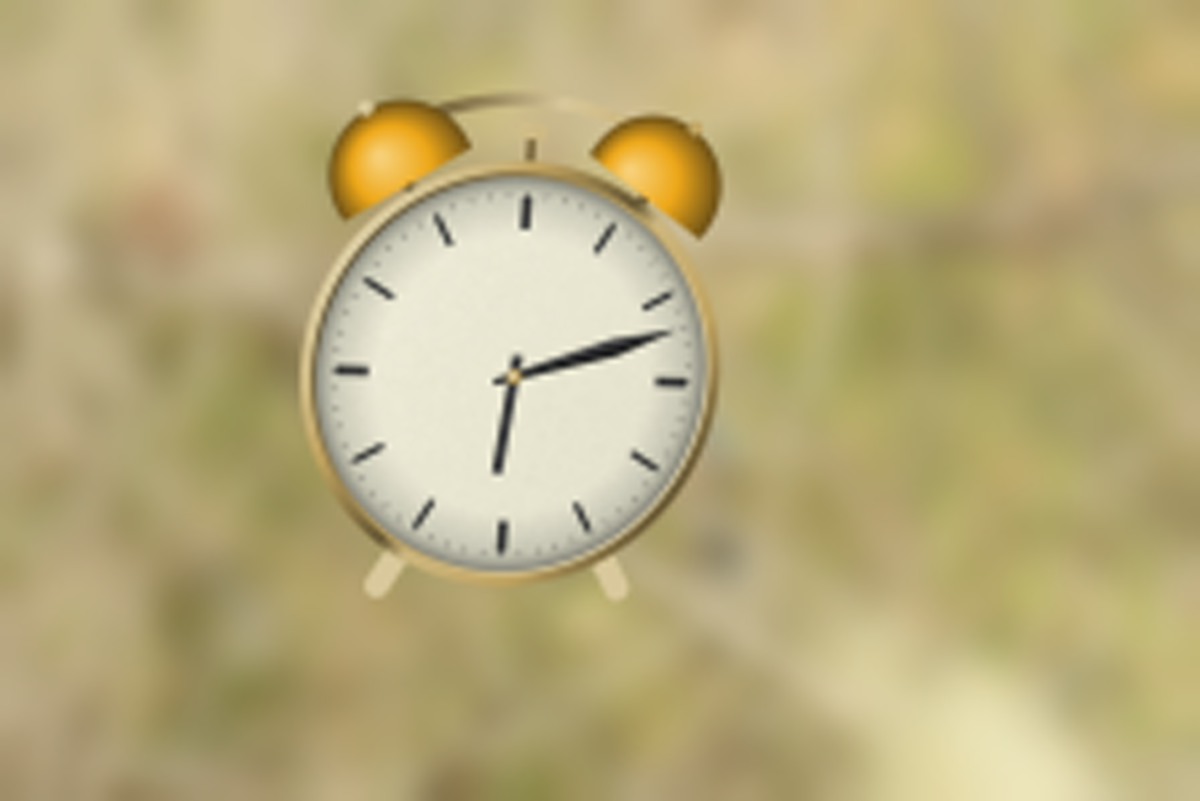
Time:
{"hour": 6, "minute": 12}
